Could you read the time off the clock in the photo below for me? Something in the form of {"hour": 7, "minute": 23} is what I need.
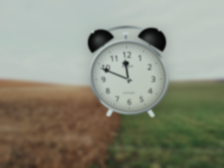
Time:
{"hour": 11, "minute": 49}
